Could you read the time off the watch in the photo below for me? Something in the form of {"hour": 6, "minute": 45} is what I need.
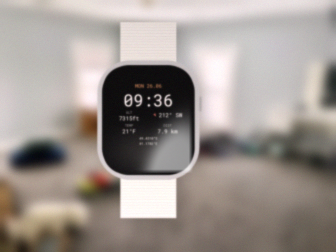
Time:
{"hour": 9, "minute": 36}
